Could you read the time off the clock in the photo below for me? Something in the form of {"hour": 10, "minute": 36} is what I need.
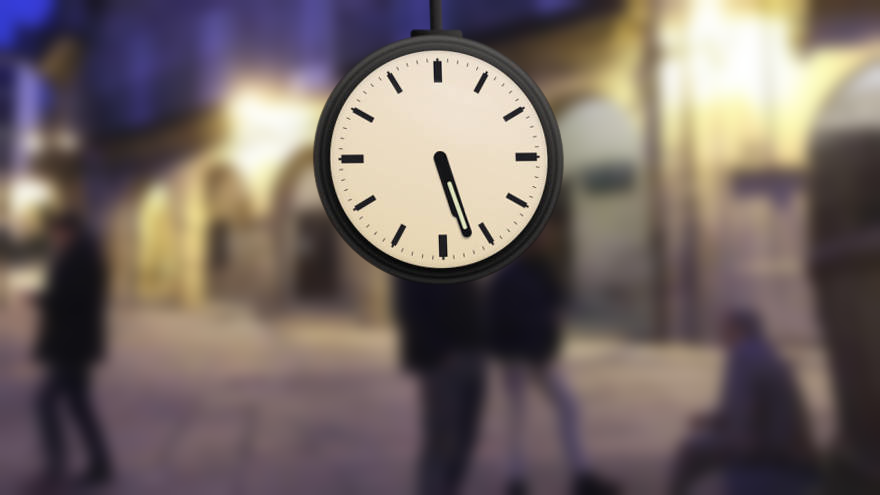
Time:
{"hour": 5, "minute": 27}
